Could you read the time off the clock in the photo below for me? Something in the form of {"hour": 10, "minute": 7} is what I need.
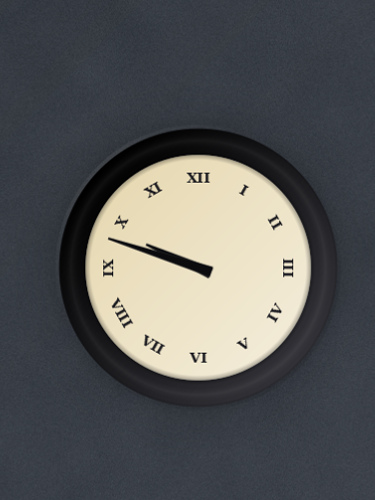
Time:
{"hour": 9, "minute": 48}
